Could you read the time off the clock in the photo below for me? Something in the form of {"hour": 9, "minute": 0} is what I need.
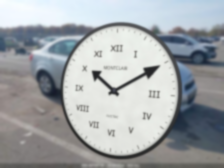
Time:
{"hour": 10, "minute": 10}
